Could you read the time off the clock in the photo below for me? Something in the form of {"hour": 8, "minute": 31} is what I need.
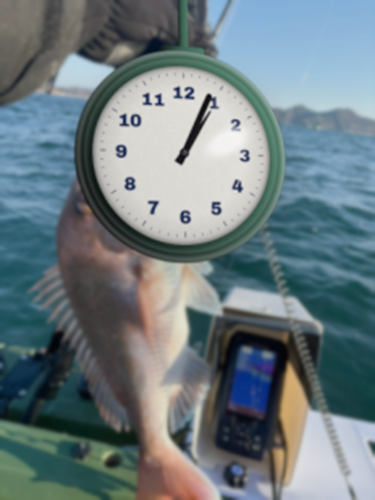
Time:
{"hour": 1, "minute": 4}
